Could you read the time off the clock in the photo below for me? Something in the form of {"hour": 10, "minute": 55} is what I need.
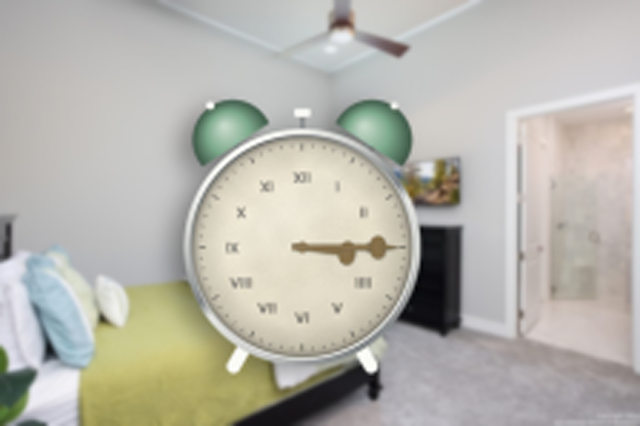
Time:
{"hour": 3, "minute": 15}
